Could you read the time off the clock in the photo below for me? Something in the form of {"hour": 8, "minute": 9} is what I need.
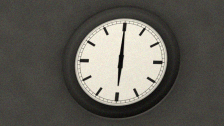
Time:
{"hour": 6, "minute": 0}
